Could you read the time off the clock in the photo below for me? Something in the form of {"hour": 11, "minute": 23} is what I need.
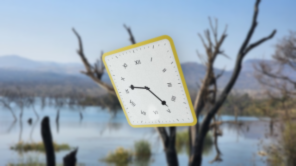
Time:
{"hour": 9, "minute": 24}
